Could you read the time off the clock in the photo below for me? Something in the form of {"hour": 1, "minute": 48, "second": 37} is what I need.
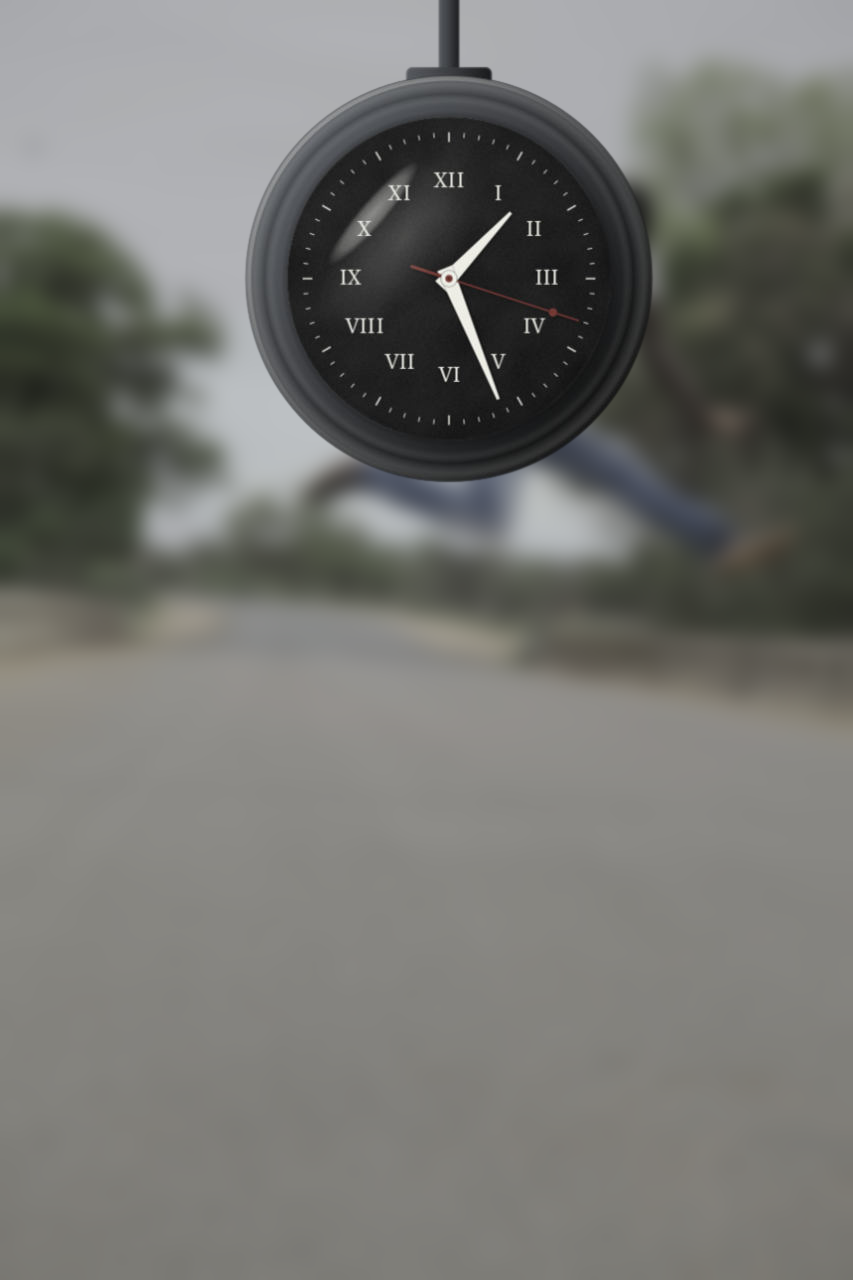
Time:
{"hour": 1, "minute": 26, "second": 18}
